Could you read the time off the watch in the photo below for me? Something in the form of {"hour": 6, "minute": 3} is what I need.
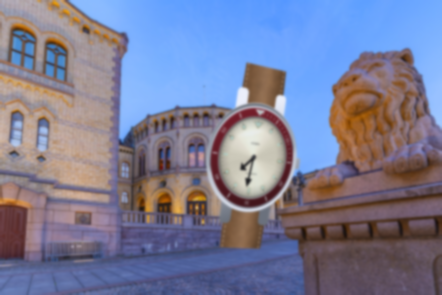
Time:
{"hour": 7, "minute": 31}
